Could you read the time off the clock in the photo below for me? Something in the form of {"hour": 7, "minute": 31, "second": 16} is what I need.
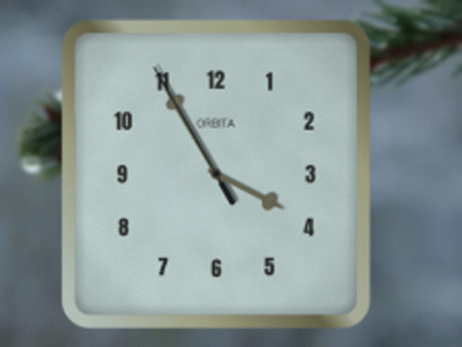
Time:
{"hour": 3, "minute": 54, "second": 55}
